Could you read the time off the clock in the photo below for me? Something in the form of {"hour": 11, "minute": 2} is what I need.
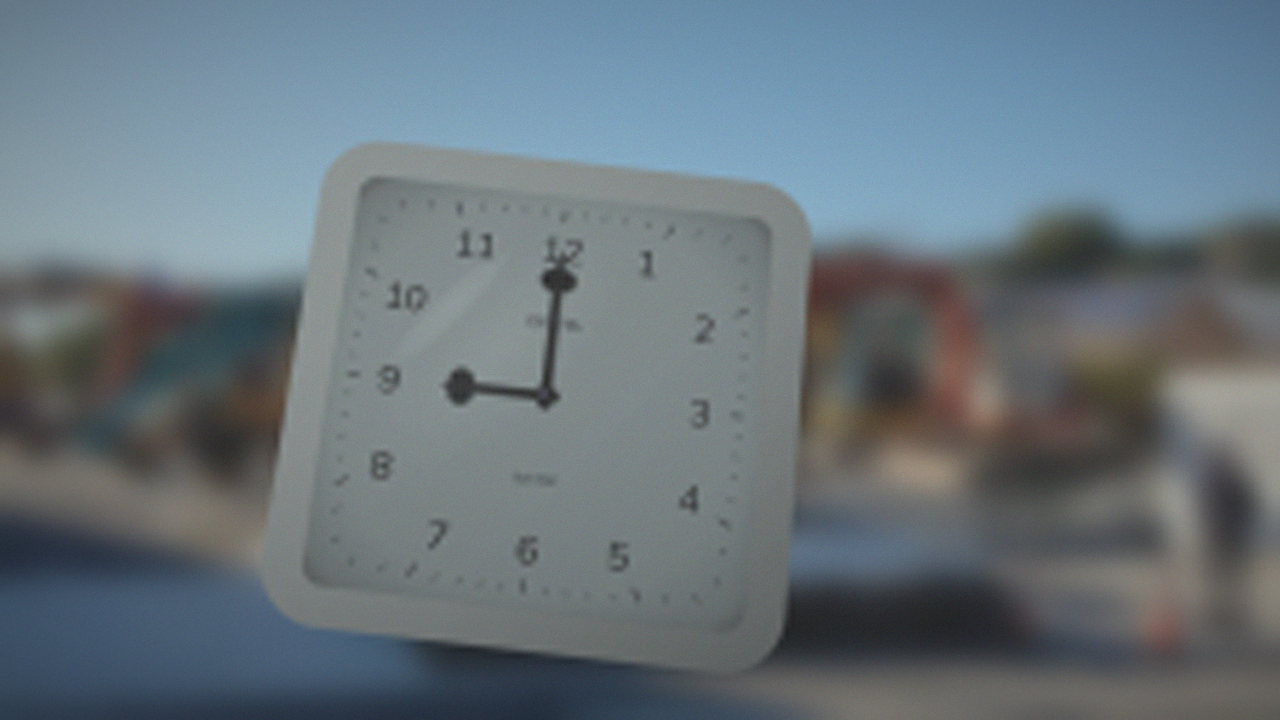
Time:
{"hour": 9, "minute": 0}
